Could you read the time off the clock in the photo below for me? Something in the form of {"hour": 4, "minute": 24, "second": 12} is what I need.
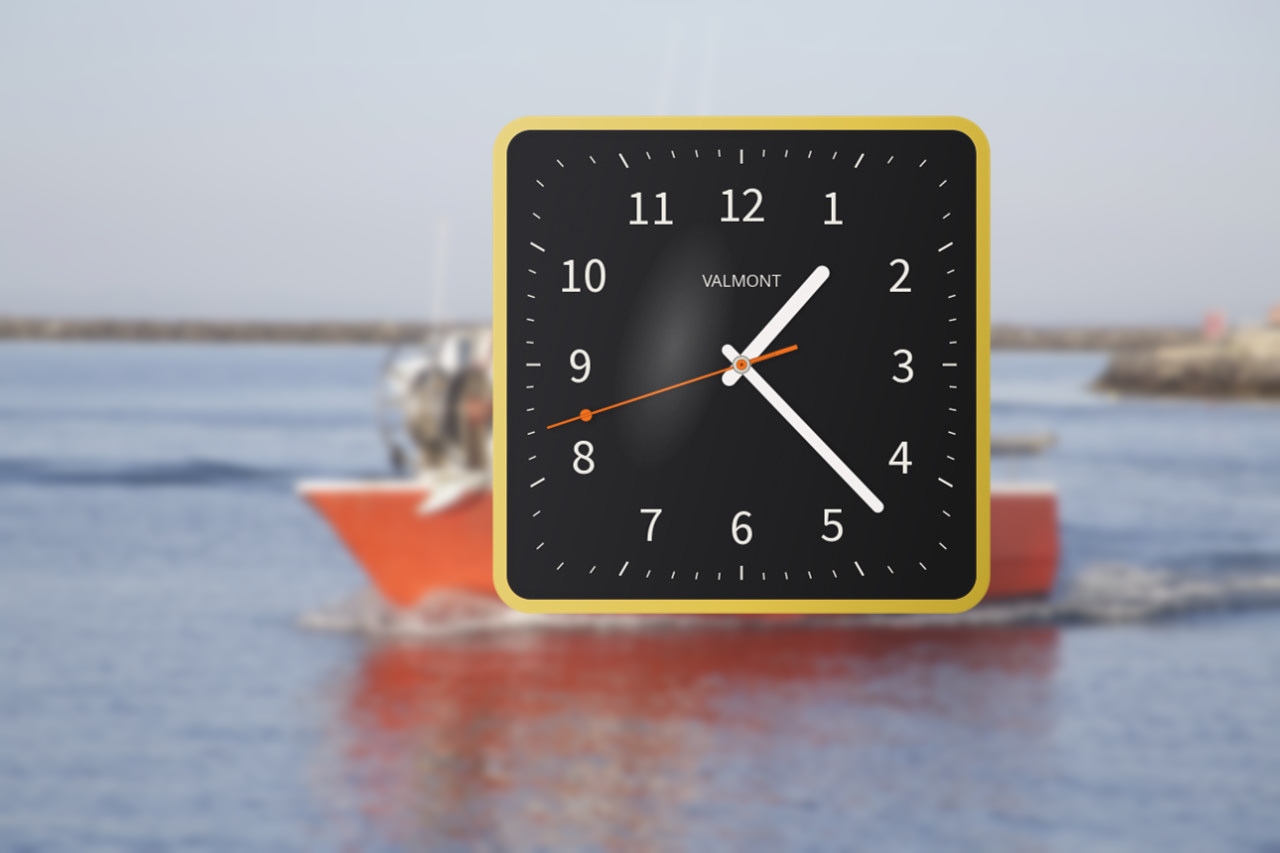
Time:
{"hour": 1, "minute": 22, "second": 42}
